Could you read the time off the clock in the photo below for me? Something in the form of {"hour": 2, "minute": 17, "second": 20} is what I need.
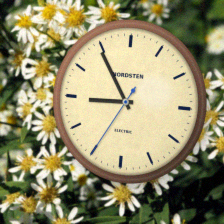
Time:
{"hour": 8, "minute": 54, "second": 35}
